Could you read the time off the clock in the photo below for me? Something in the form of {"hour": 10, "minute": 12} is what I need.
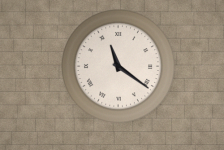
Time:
{"hour": 11, "minute": 21}
